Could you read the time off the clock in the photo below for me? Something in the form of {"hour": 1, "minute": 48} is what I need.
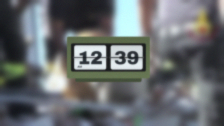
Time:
{"hour": 12, "minute": 39}
